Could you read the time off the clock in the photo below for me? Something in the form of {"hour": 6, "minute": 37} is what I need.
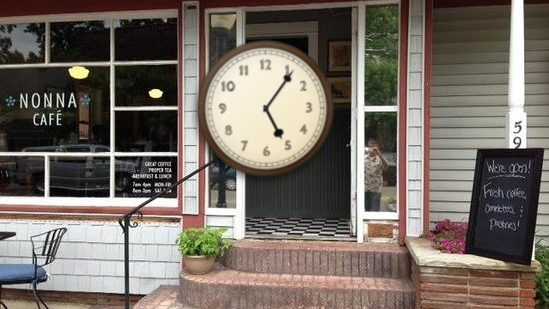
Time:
{"hour": 5, "minute": 6}
